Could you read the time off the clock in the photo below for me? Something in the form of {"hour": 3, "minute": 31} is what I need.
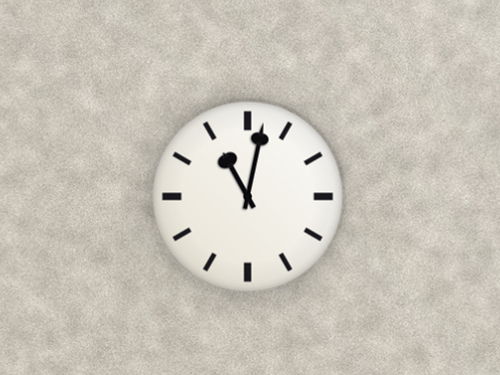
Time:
{"hour": 11, "minute": 2}
